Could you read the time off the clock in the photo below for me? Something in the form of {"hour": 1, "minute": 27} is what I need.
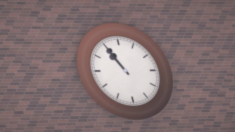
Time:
{"hour": 10, "minute": 55}
